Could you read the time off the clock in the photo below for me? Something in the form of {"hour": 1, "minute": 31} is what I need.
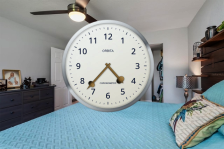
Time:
{"hour": 4, "minute": 37}
